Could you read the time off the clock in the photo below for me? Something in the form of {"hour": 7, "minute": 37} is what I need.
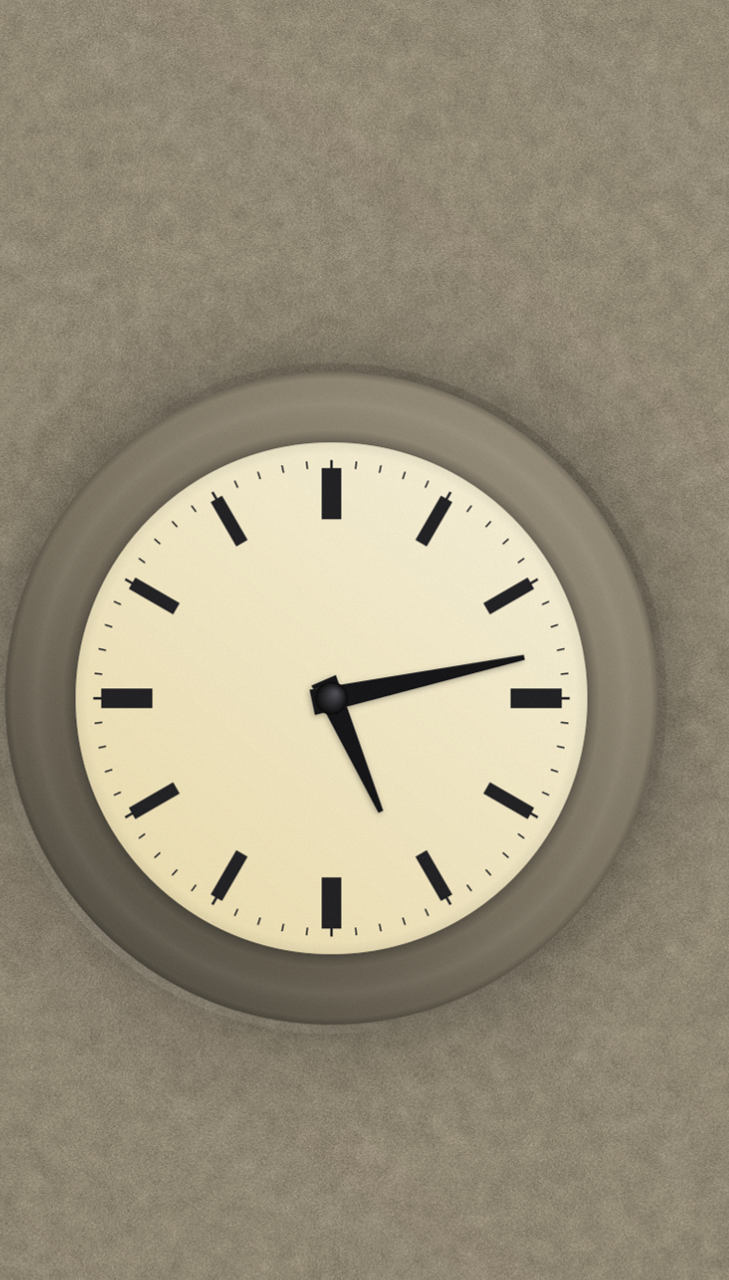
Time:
{"hour": 5, "minute": 13}
